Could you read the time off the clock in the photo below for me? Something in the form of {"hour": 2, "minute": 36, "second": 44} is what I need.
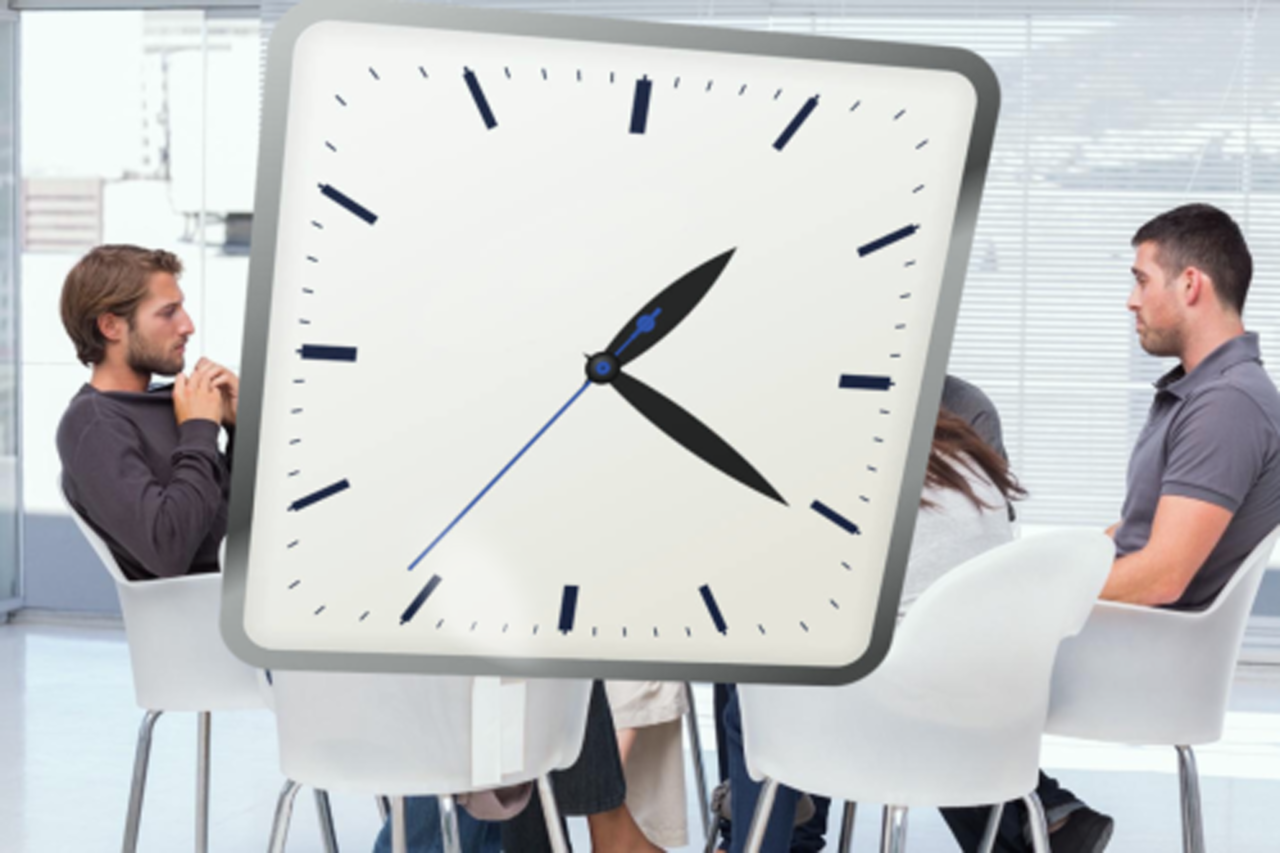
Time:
{"hour": 1, "minute": 20, "second": 36}
